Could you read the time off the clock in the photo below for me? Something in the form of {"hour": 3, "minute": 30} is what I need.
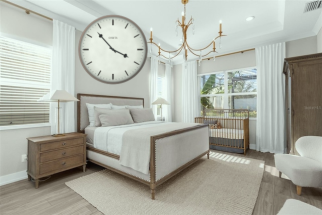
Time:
{"hour": 3, "minute": 53}
